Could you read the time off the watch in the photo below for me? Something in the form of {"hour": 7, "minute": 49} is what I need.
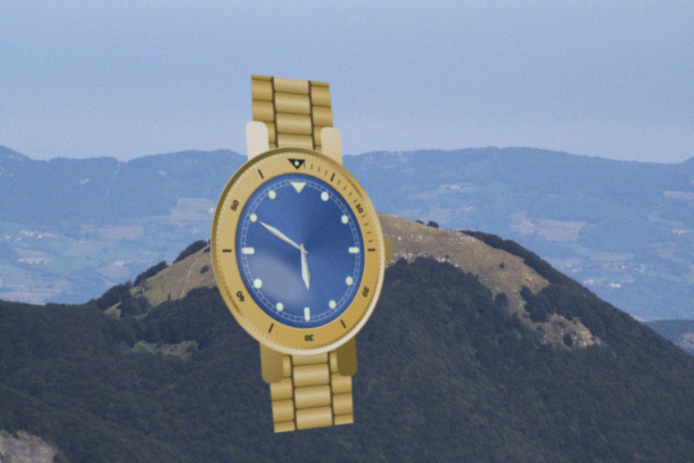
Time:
{"hour": 5, "minute": 50}
